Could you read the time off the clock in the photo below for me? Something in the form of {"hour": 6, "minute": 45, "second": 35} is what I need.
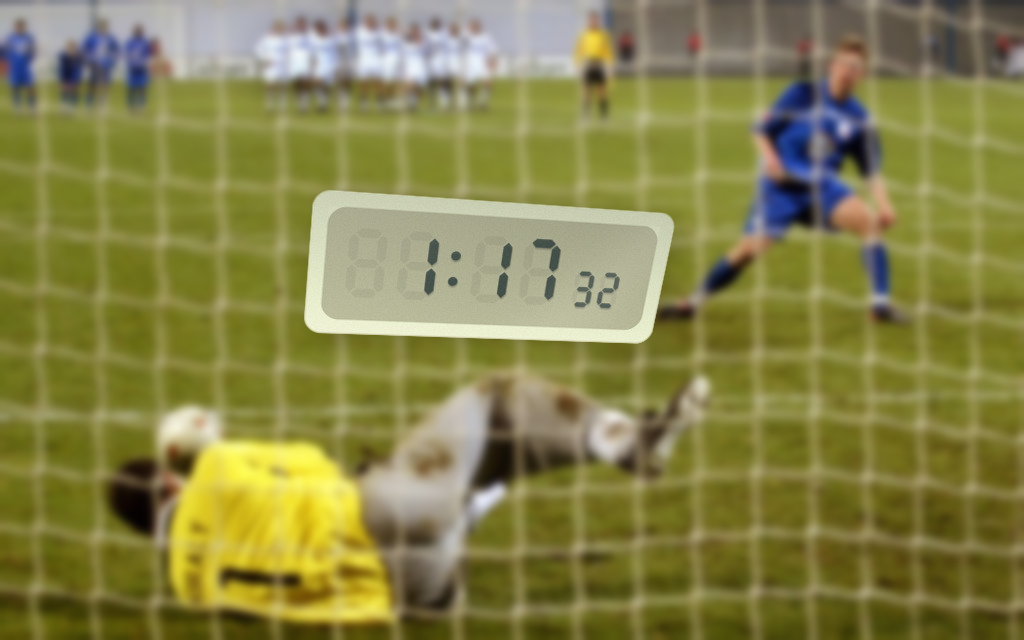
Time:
{"hour": 1, "minute": 17, "second": 32}
